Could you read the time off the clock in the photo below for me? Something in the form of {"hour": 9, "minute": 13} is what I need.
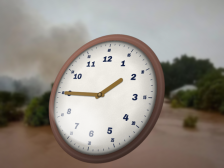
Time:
{"hour": 1, "minute": 45}
